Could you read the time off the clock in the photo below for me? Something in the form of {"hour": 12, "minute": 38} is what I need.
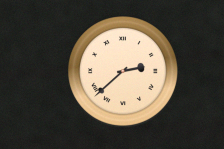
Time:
{"hour": 2, "minute": 38}
